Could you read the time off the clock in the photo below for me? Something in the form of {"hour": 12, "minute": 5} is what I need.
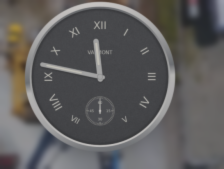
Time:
{"hour": 11, "minute": 47}
